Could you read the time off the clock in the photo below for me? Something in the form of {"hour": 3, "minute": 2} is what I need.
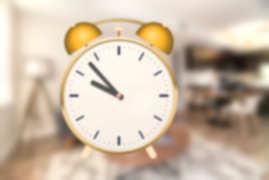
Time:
{"hour": 9, "minute": 53}
